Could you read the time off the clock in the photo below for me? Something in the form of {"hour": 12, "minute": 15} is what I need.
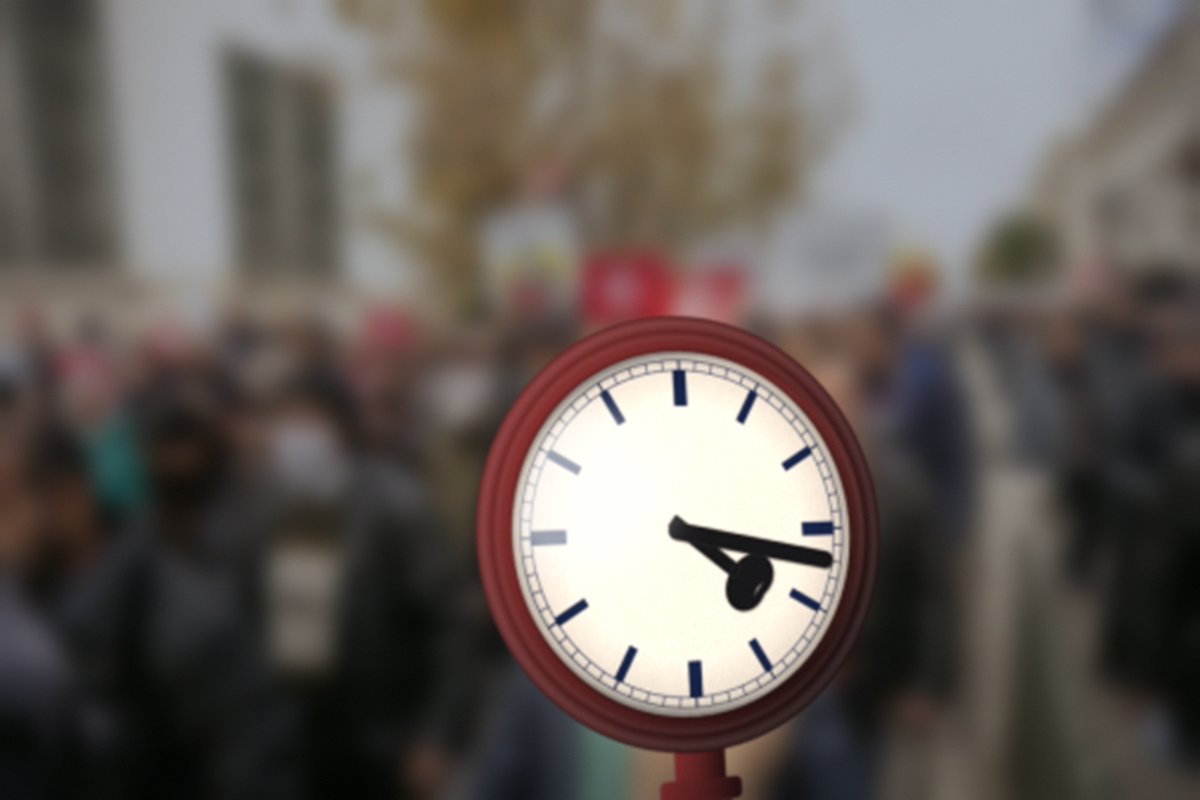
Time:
{"hour": 4, "minute": 17}
